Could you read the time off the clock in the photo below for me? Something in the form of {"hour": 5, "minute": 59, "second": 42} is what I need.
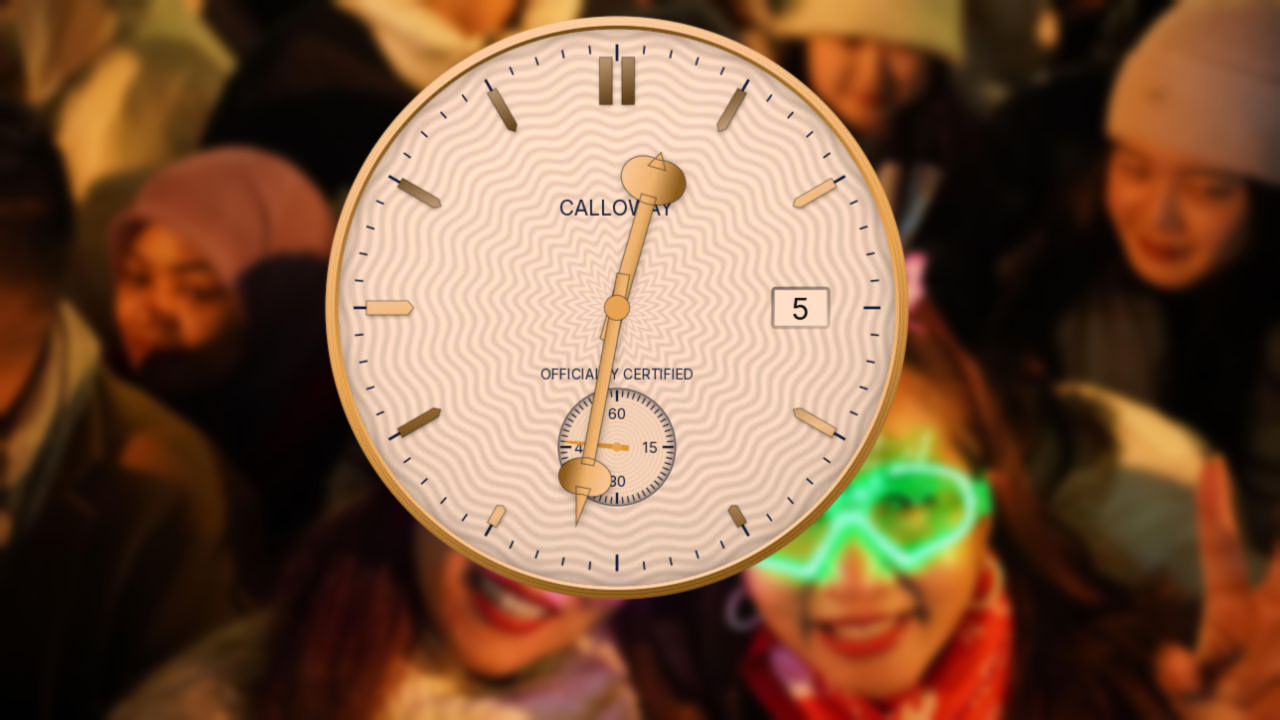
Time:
{"hour": 12, "minute": 31, "second": 46}
